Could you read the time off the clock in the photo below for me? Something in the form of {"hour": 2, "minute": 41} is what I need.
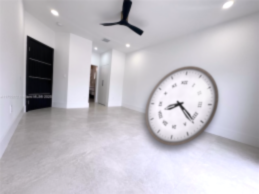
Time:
{"hour": 8, "minute": 22}
